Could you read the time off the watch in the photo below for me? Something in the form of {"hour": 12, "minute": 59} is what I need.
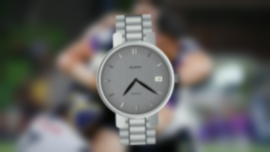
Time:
{"hour": 7, "minute": 21}
